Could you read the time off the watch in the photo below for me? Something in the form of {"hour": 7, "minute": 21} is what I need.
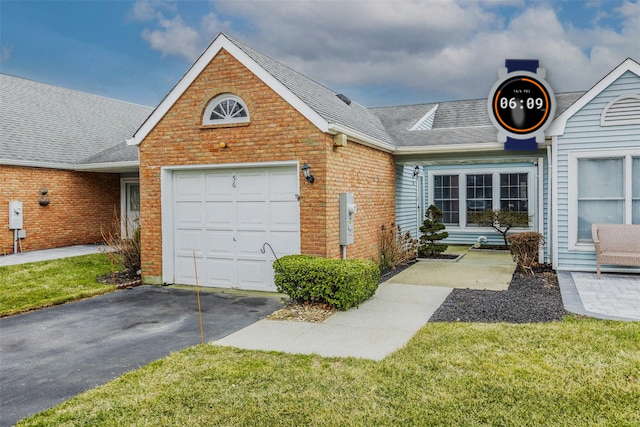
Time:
{"hour": 6, "minute": 9}
